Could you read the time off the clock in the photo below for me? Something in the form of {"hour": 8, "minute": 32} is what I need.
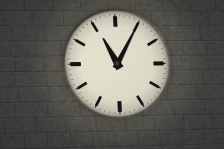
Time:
{"hour": 11, "minute": 5}
